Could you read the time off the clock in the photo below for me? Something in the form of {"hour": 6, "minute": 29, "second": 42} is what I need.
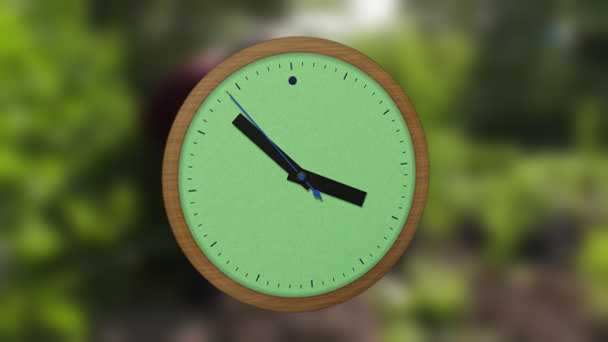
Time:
{"hour": 3, "minute": 52, "second": 54}
